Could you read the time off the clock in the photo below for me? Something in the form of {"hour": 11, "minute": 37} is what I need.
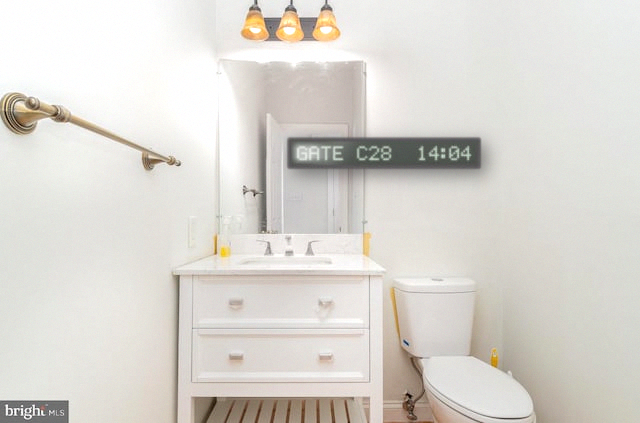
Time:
{"hour": 14, "minute": 4}
